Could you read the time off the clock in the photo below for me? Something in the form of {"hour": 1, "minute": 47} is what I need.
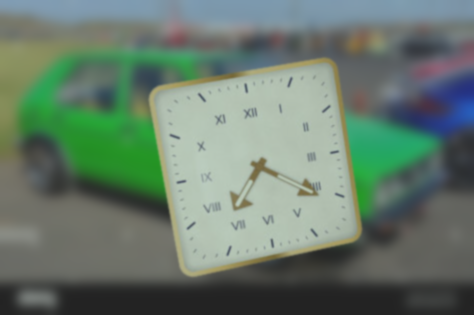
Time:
{"hour": 7, "minute": 21}
